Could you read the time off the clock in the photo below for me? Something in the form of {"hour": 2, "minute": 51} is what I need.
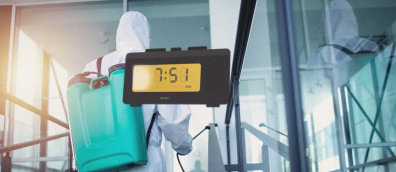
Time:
{"hour": 7, "minute": 51}
